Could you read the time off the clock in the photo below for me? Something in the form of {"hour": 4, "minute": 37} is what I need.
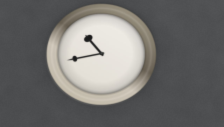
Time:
{"hour": 10, "minute": 43}
